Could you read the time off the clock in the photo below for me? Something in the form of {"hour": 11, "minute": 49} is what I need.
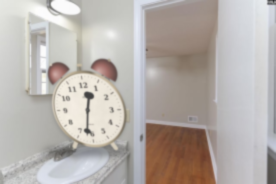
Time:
{"hour": 12, "minute": 32}
